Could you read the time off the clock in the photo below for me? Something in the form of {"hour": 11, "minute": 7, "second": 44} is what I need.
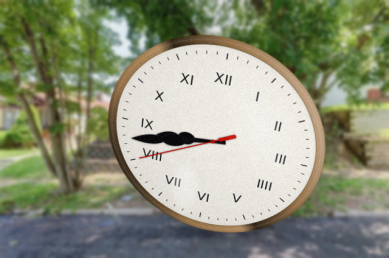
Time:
{"hour": 8, "minute": 42, "second": 40}
